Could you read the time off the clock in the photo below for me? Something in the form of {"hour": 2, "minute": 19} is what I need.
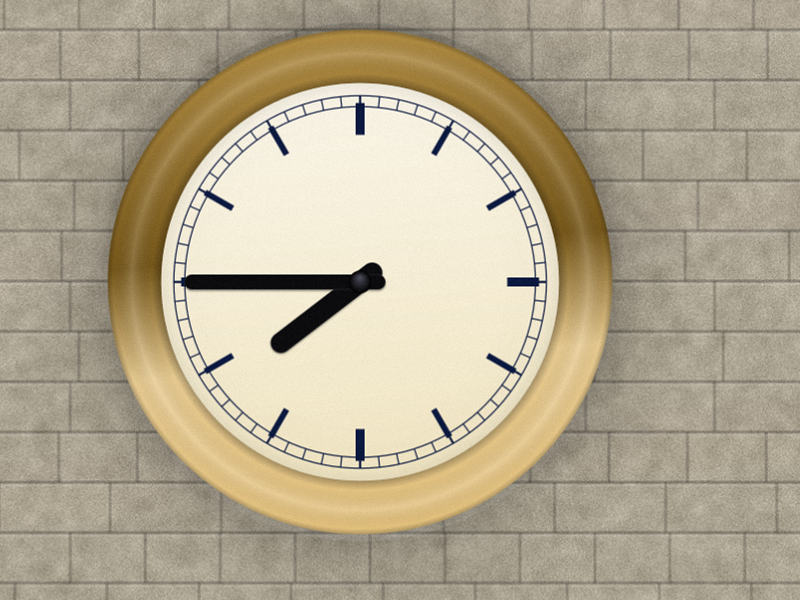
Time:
{"hour": 7, "minute": 45}
